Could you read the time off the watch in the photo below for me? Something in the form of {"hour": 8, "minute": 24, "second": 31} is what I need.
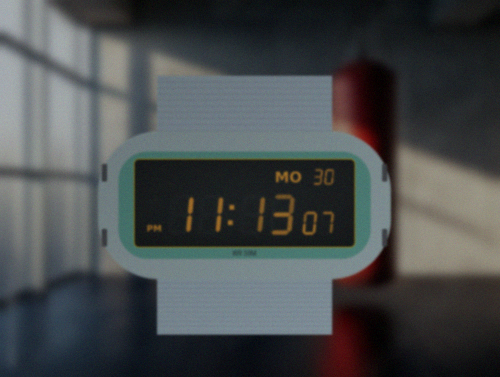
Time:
{"hour": 11, "minute": 13, "second": 7}
